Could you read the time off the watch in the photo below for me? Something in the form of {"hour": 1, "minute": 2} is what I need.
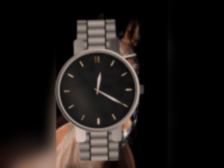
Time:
{"hour": 12, "minute": 20}
